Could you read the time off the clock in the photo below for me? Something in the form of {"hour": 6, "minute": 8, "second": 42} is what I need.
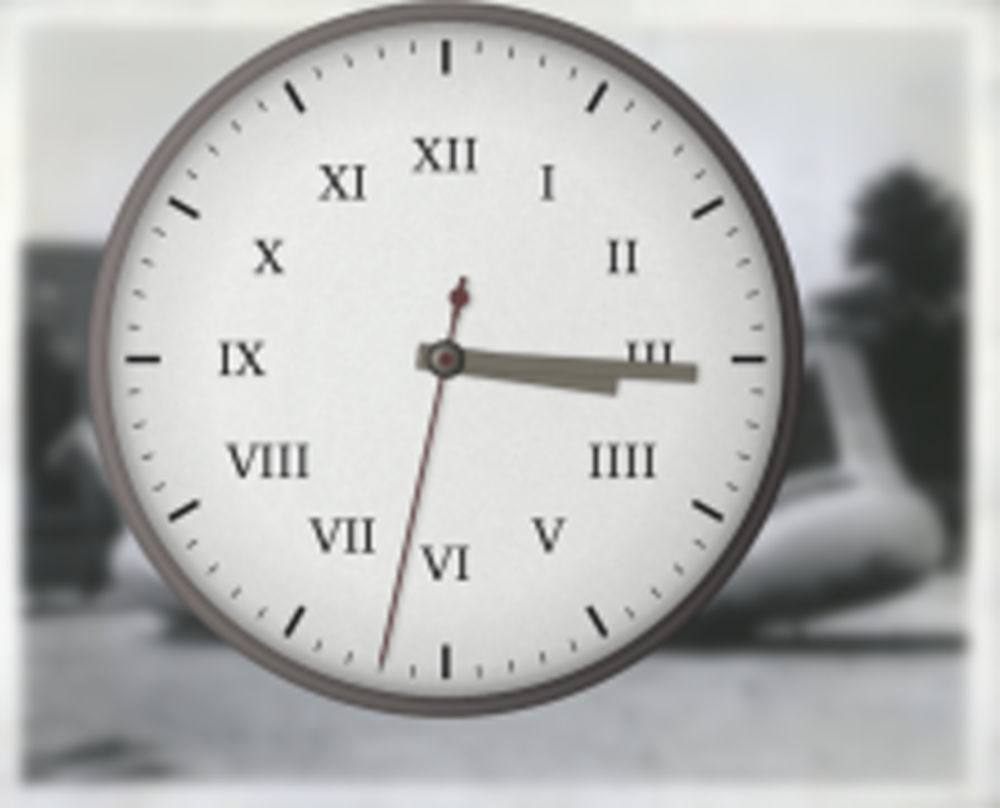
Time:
{"hour": 3, "minute": 15, "second": 32}
